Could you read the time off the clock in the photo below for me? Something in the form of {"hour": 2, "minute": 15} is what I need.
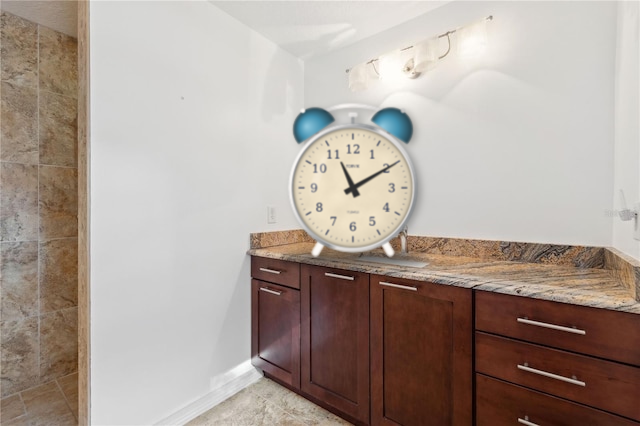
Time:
{"hour": 11, "minute": 10}
